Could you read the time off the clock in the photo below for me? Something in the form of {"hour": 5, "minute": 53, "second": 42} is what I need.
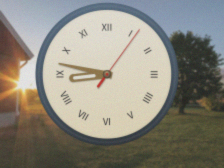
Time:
{"hour": 8, "minute": 47, "second": 6}
